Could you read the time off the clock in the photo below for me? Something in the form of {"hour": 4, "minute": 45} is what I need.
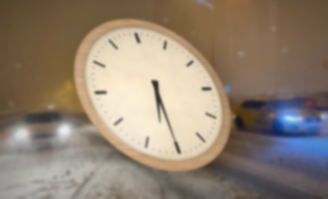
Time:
{"hour": 6, "minute": 30}
